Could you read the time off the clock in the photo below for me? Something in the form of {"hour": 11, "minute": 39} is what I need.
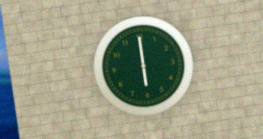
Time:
{"hour": 6, "minute": 0}
